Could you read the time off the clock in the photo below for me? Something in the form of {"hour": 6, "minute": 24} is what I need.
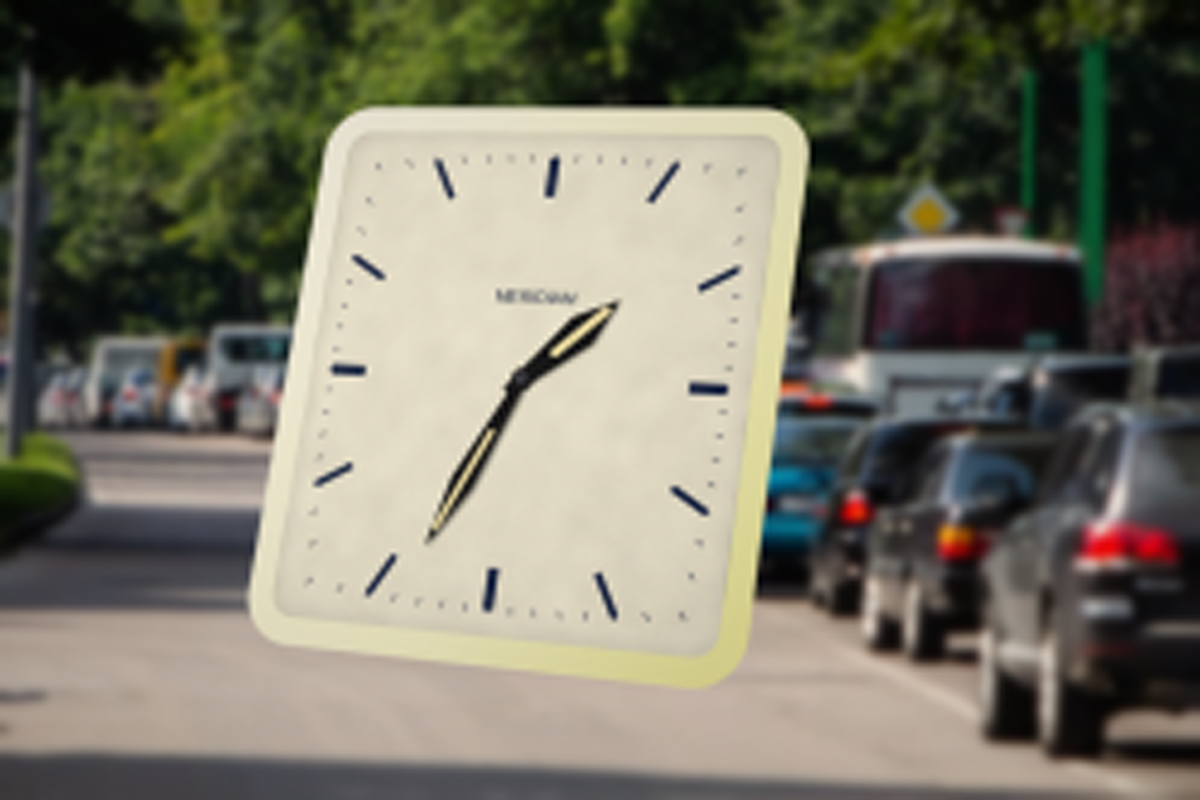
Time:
{"hour": 1, "minute": 34}
